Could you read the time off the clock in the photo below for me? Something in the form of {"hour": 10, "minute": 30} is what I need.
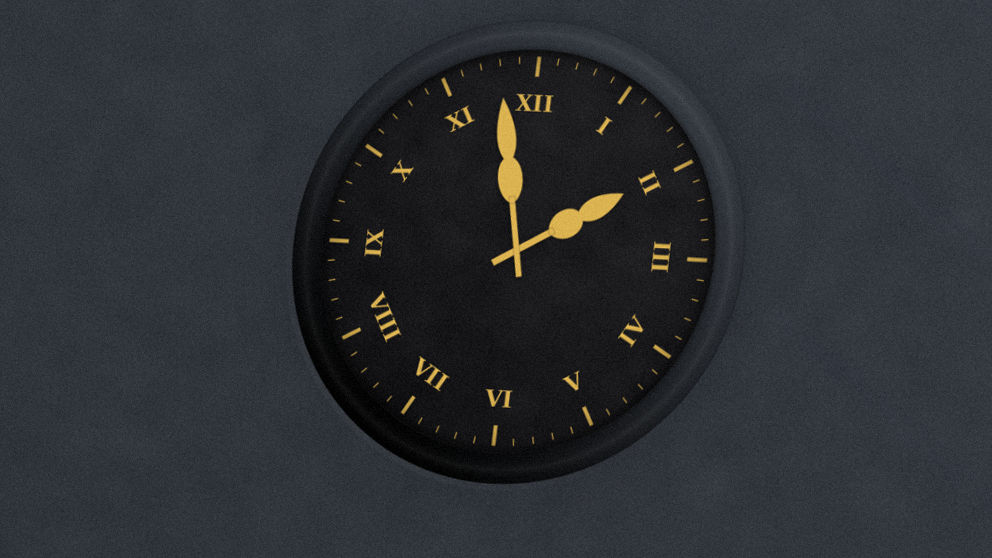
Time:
{"hour": 1, "minute": 58}
